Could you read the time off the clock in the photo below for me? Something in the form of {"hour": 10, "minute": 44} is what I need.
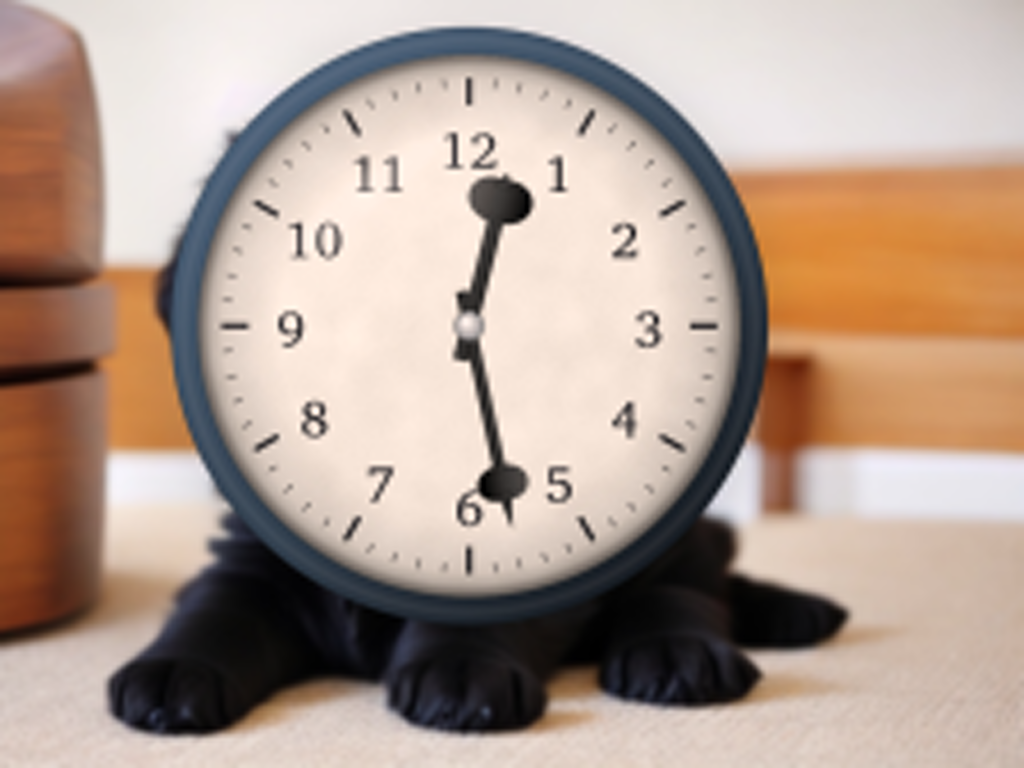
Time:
{"hour": 12, "minute": 28}
